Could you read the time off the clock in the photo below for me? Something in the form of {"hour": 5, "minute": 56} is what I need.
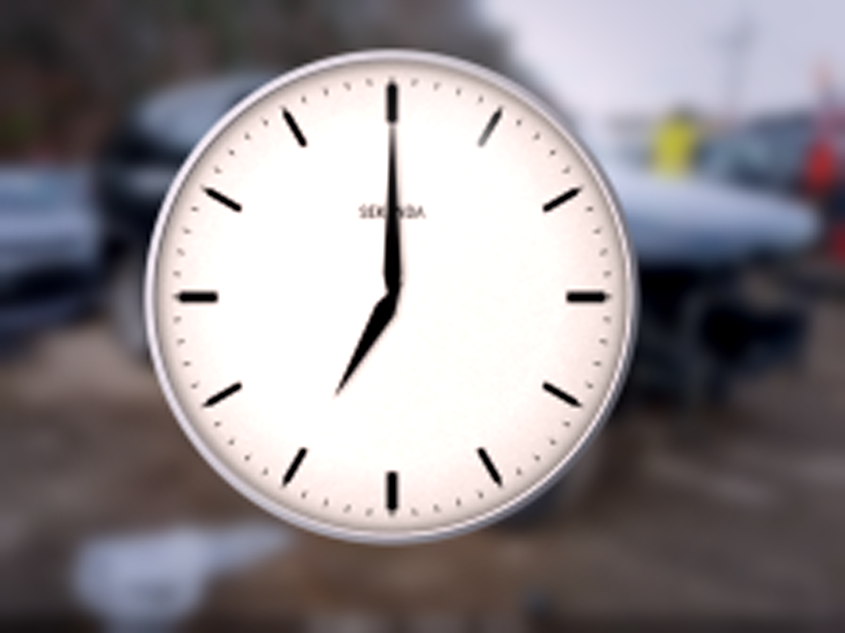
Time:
{"hour": 7, "minute": 0}
